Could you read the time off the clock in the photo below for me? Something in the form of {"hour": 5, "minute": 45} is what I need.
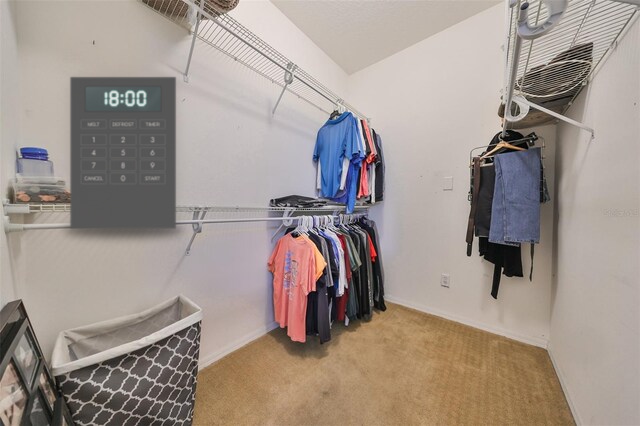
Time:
{"hour": 18, "minute": 0}
